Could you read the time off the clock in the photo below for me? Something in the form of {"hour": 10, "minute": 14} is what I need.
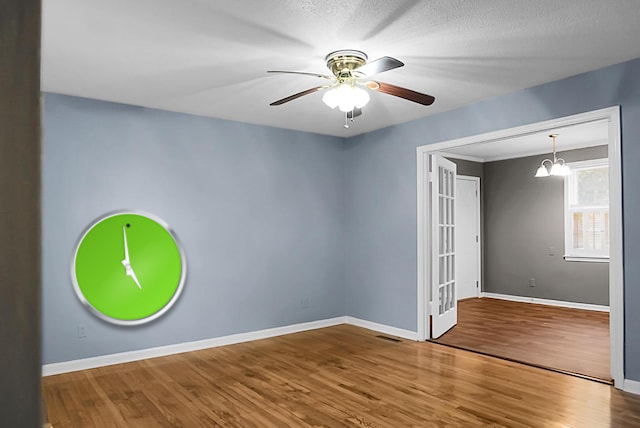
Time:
{"hour": 4, "minute": 59}
